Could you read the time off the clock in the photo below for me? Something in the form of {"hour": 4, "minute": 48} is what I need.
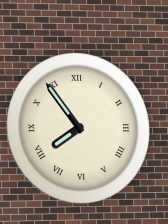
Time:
{"hour": 7, "minute": 54}
